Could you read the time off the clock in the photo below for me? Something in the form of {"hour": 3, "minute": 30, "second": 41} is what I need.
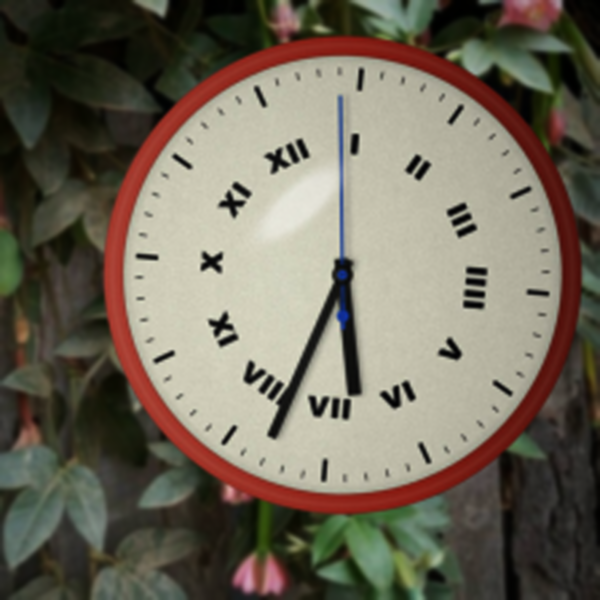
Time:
{"hour": 6, "minute": 38, "second": 4}
